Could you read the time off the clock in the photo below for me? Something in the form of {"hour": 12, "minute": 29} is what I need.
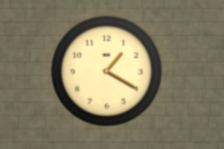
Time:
{"hour": 1, "minute": 20}
